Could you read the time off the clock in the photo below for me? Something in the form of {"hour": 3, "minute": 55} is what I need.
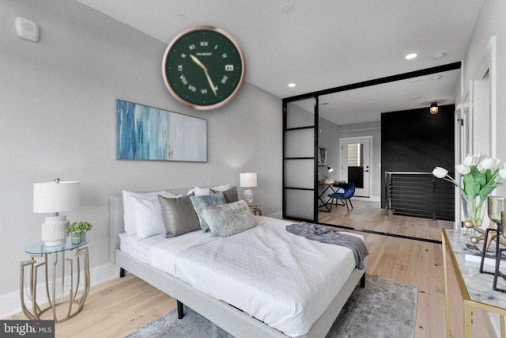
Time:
{"hour": 10, "minute": 26}
